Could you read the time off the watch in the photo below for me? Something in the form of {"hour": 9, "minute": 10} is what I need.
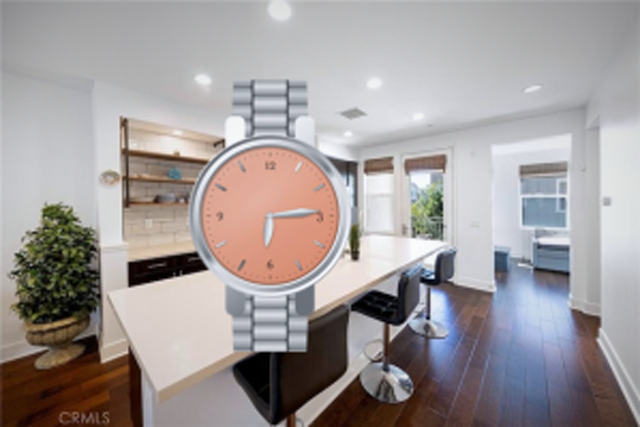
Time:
{"hour": 6, "minute": 14}
